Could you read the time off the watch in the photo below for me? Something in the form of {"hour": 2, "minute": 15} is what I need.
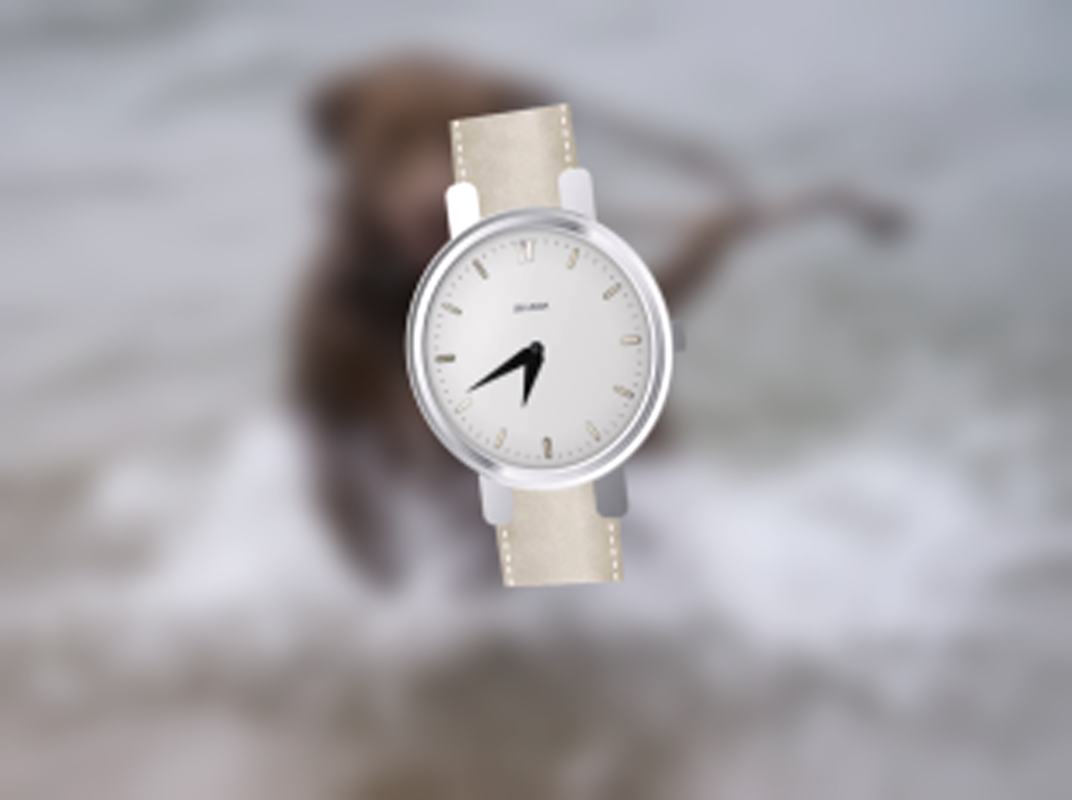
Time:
{"hour": 6, "minute": 41}
